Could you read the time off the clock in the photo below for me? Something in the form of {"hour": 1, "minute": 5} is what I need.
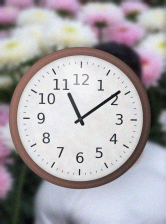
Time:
{"hour": 11, "minute": 9}
